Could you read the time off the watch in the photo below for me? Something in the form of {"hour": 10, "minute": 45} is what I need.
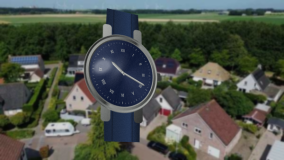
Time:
{"hour": 10, "minute": 19}
